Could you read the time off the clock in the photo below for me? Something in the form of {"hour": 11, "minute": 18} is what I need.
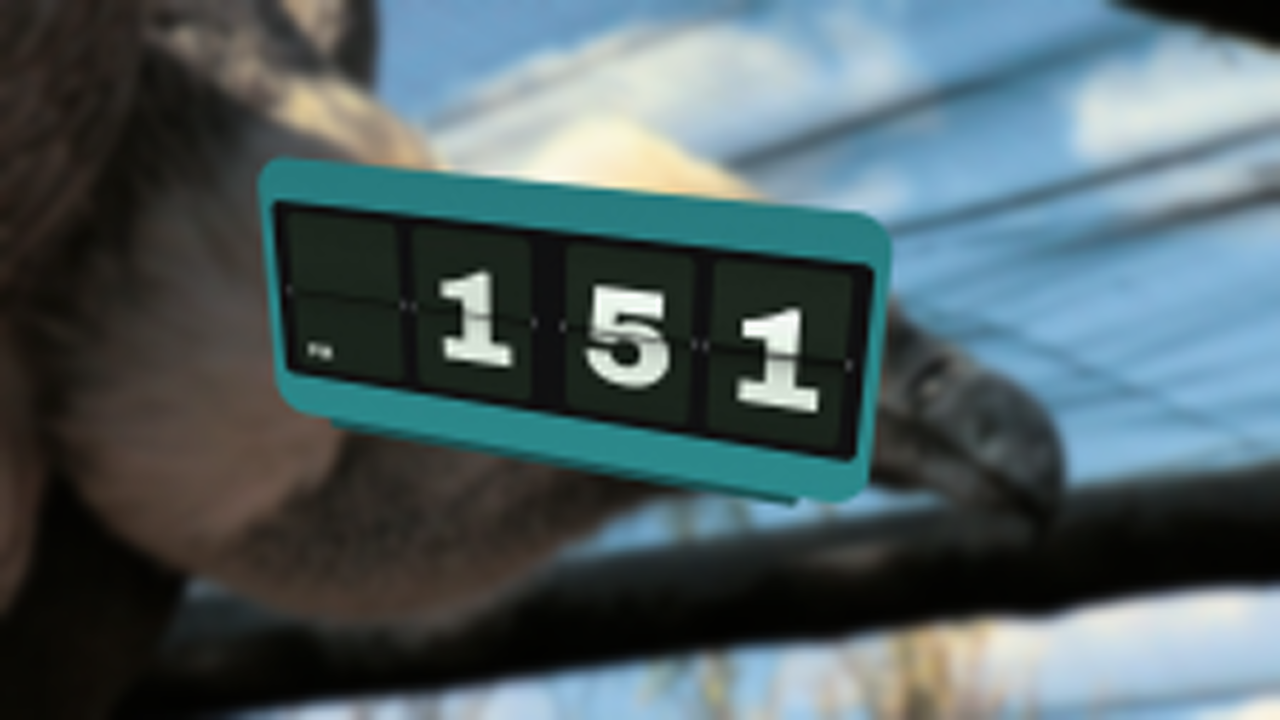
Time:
{"hour": 1, "minute": 51}
